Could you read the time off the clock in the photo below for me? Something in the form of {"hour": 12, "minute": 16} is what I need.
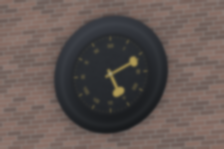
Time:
{"hour": 5, "minute": 11}
